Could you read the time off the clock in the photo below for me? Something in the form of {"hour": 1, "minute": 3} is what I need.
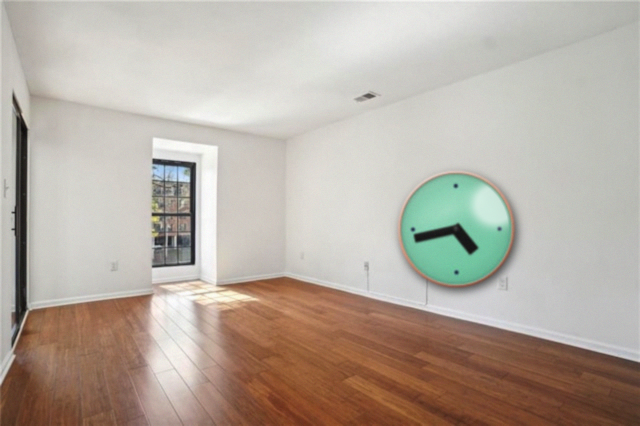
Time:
{"hour": 4, "minute": 43}
